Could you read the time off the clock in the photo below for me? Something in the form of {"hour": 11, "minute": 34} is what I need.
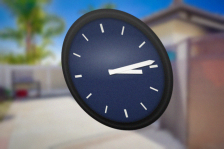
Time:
{"hour": 3, "minute": 14}
